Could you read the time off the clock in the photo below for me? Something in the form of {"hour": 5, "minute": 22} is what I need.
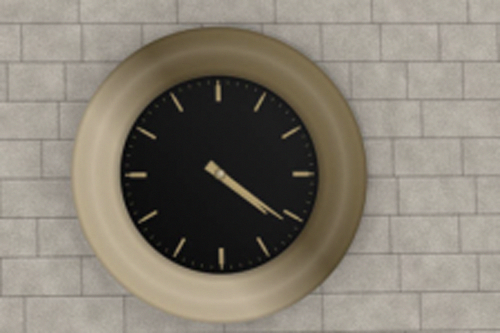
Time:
{"hour": 4, "minute": 21}
